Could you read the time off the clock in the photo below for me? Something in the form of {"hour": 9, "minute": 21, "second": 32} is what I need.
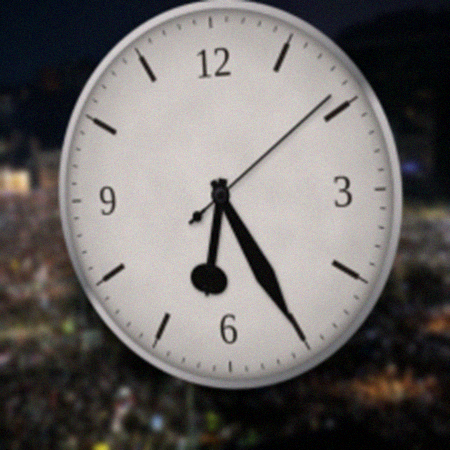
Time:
{"hour": 6, "minute": 25, "second": 9}
